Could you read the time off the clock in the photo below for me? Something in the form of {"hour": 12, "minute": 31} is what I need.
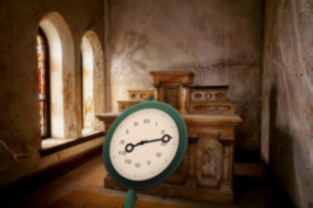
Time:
{"hour": 8, "minute": 13}
